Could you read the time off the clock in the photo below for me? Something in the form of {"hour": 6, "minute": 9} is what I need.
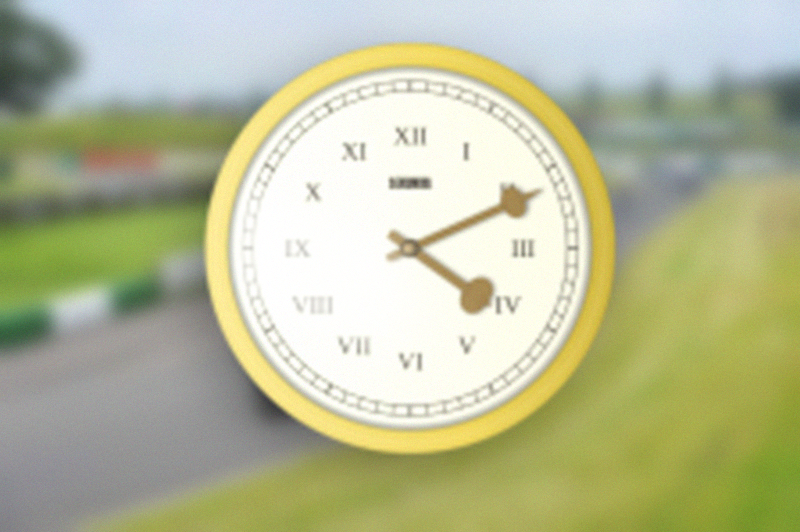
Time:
{"hour": 4, "minute": 11}
